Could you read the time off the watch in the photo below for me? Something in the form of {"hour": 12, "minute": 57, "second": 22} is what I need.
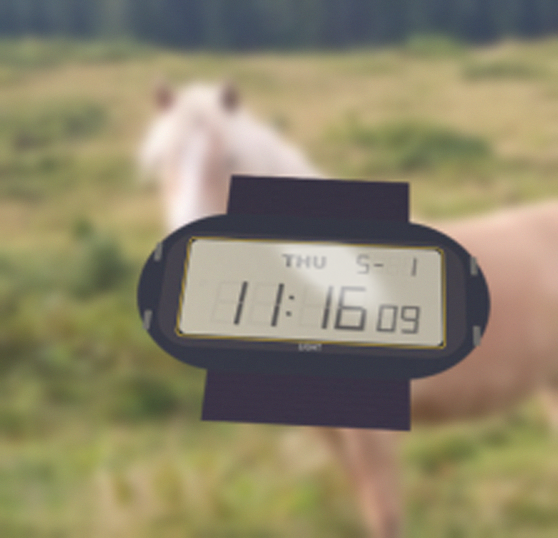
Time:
{"hour": 11, "minute": 16, "second": 9}
